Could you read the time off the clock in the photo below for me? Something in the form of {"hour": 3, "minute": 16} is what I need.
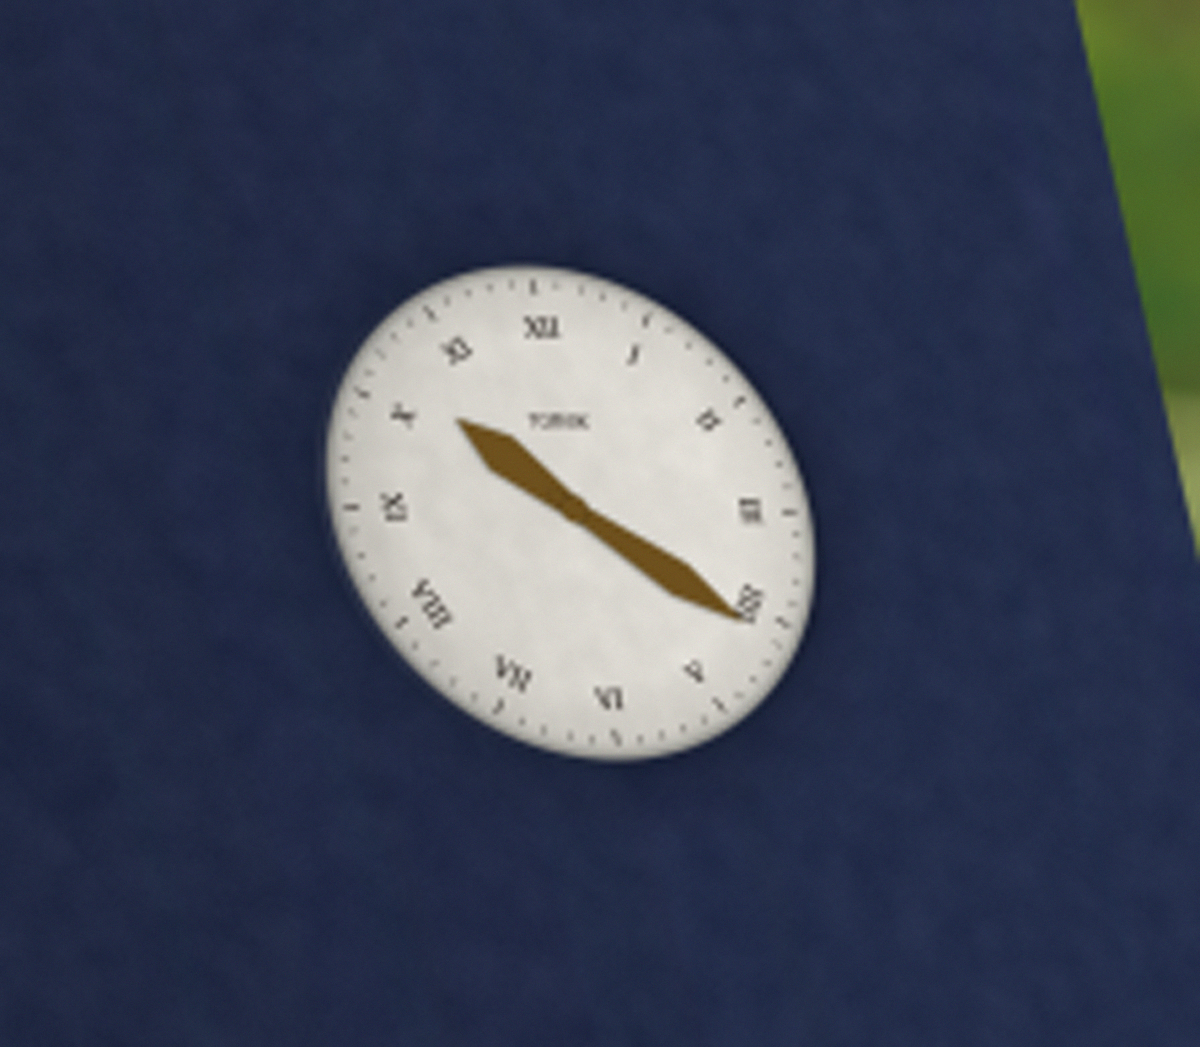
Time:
{"hour": 10, "minute": 21}
